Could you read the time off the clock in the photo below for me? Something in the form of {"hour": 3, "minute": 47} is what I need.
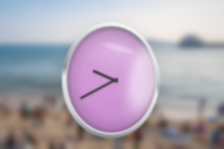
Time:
{"hour": 9, "minute": 41}
